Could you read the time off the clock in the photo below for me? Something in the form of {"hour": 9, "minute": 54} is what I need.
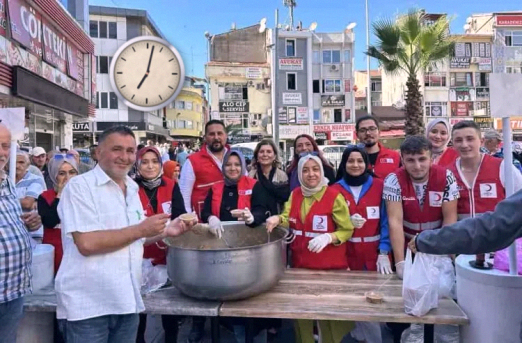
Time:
{"hour": 7, "minute": 2}
